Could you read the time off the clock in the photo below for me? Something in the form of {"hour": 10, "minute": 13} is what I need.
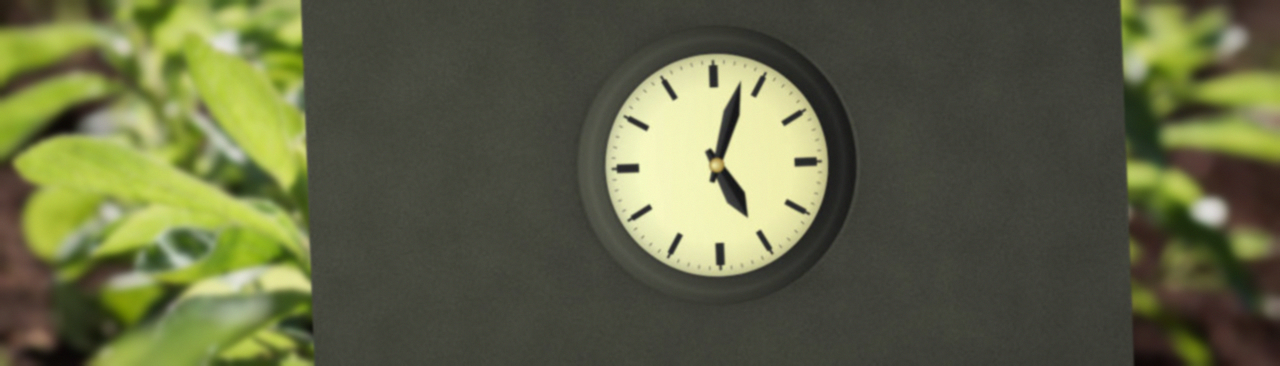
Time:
{"hour": 5, "minute": 3}
